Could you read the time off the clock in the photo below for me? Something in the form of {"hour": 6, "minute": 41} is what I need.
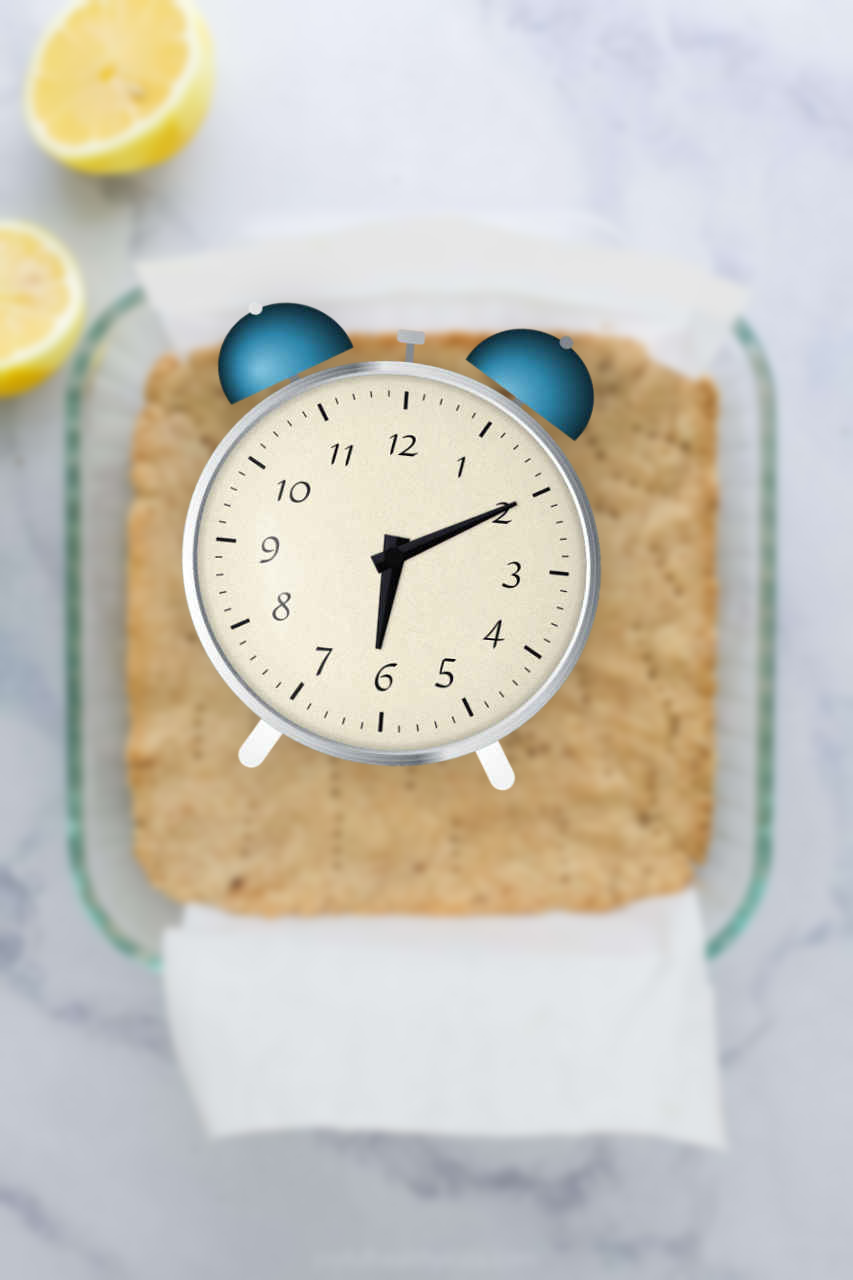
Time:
{"hour": 6, "minute": 10}
